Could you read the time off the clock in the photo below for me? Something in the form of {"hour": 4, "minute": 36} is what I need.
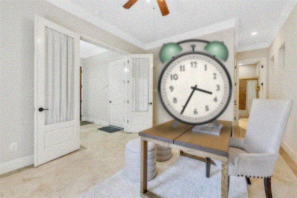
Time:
{"hour": 3, "minute": 35}
